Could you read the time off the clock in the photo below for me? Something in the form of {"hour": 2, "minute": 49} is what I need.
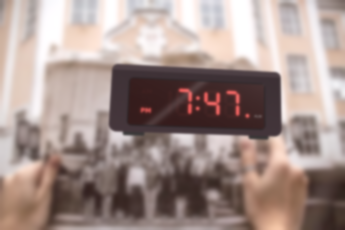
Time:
{"hour": 7, "minute": 47}
